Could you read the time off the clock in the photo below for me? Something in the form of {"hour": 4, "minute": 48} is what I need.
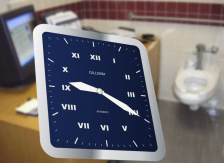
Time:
{"hour": 9, "minute": 20}
